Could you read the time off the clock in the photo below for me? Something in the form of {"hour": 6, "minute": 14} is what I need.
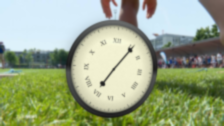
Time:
{"hour": 7, "minute": 6}
